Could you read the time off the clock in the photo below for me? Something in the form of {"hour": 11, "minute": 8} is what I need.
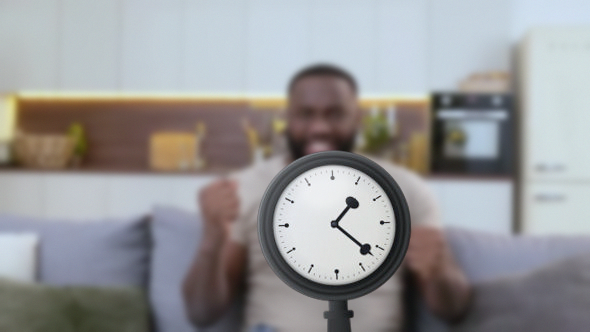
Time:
{"hour": 1, "minute": 22}
